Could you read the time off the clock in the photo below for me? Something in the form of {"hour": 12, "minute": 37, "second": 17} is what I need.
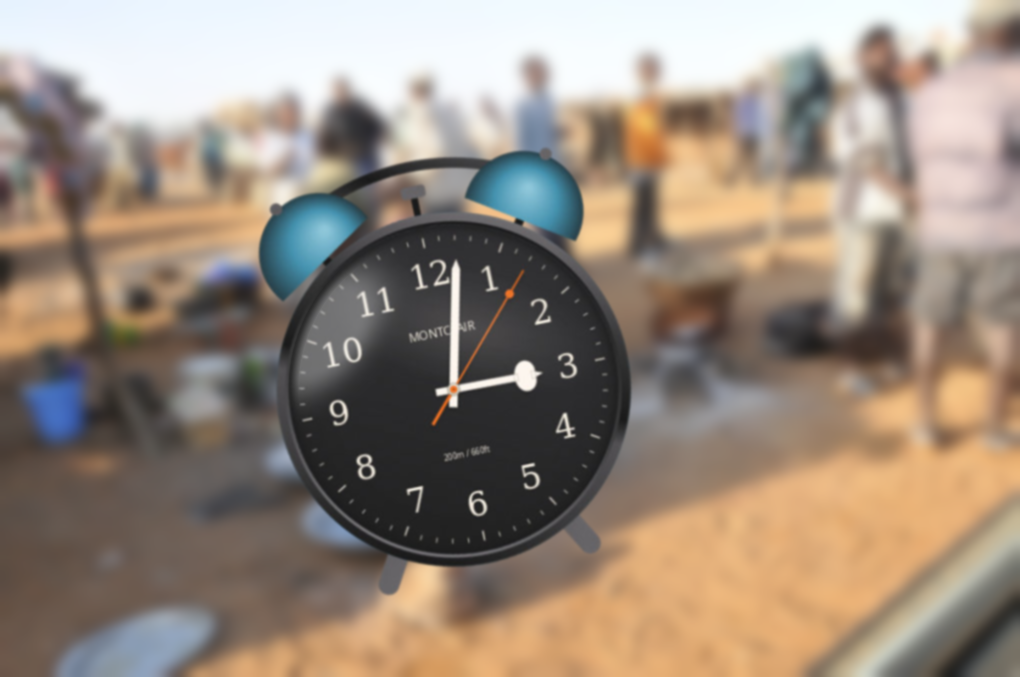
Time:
{"hour": 3, "minute": 2, "second": 7}
